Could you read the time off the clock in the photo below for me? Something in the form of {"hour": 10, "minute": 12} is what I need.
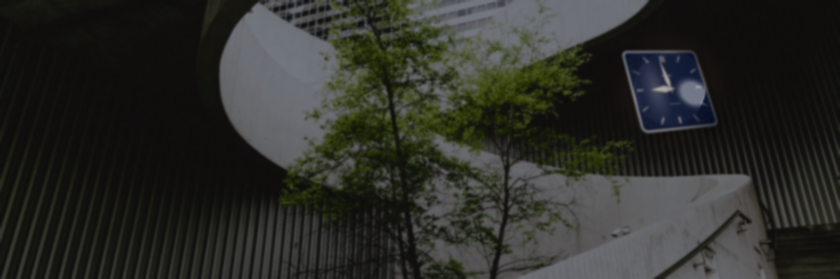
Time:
{"hour": 8, "minute": 59}
